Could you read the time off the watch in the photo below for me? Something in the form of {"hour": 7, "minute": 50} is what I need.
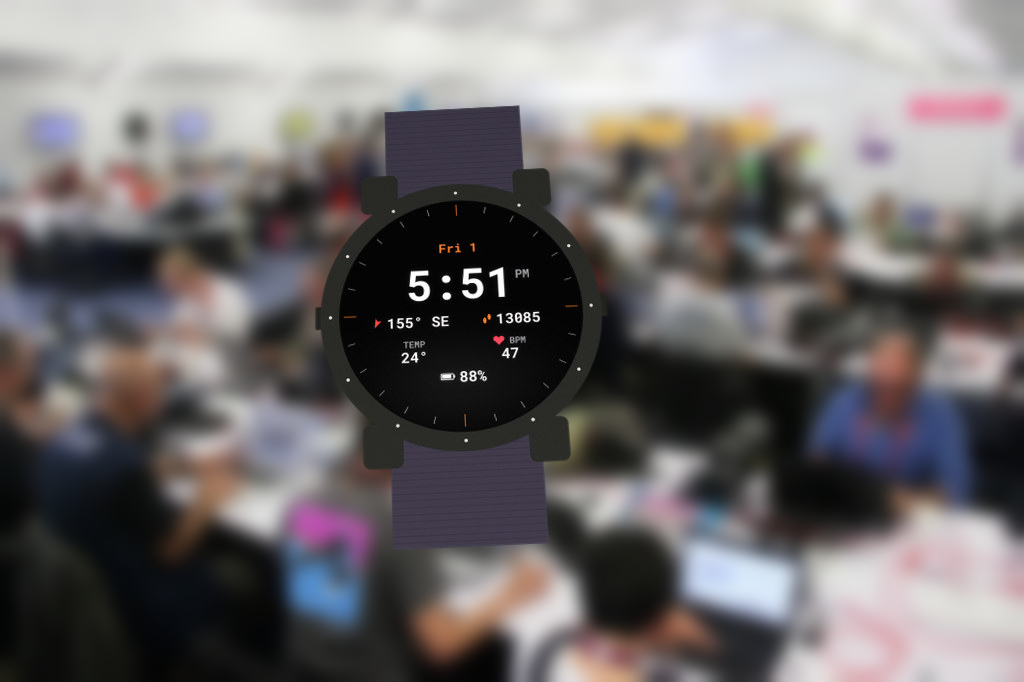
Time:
{"hour": 5, "minute": 51}
